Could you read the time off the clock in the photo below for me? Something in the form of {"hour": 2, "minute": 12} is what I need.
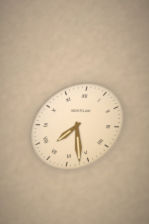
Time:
{"hour": 7, "minute": 27}
